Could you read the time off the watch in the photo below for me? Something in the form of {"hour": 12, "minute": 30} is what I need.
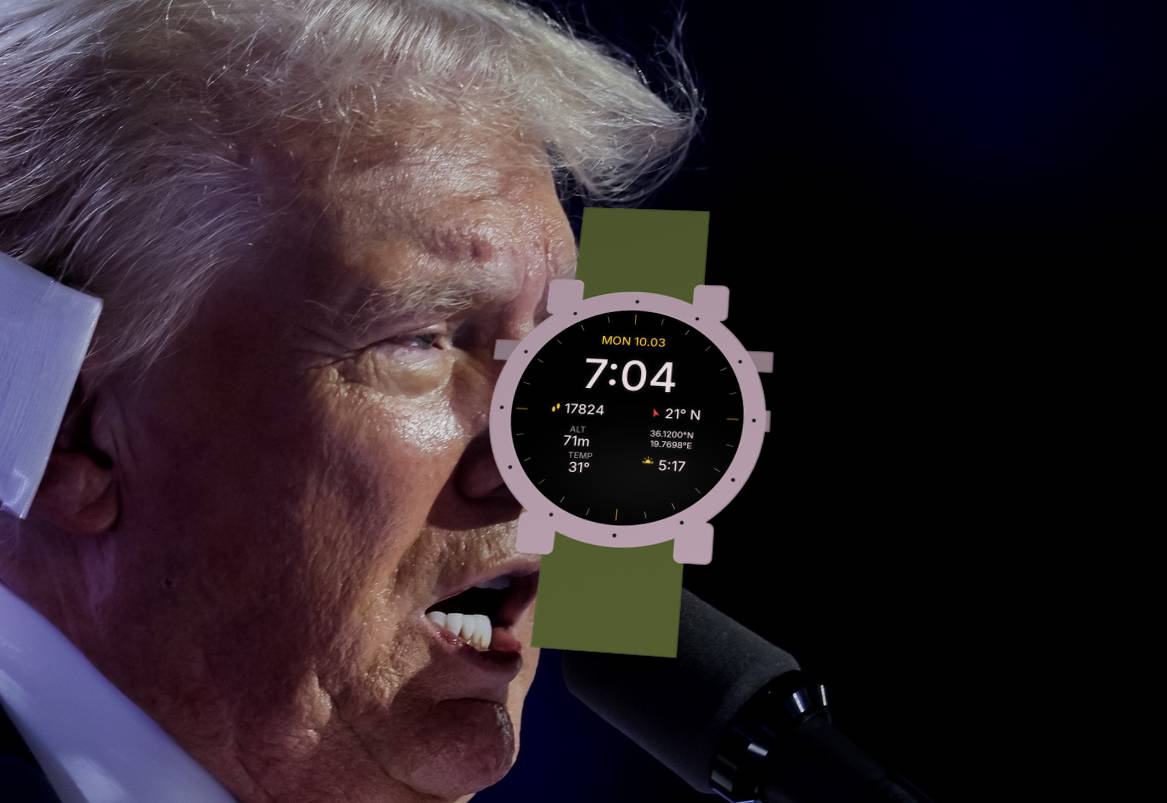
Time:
{"hour": 7, "minute": 4}
